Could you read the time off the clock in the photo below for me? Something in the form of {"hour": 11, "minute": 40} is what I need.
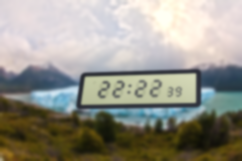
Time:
{"hour": 22, "minute": 22}
